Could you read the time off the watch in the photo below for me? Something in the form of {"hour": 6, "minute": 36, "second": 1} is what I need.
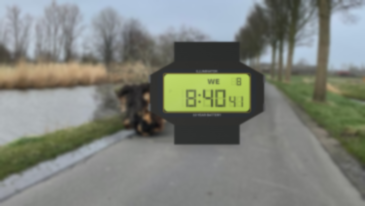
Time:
{"hour": 8, "minute": 40, "second": 41}
